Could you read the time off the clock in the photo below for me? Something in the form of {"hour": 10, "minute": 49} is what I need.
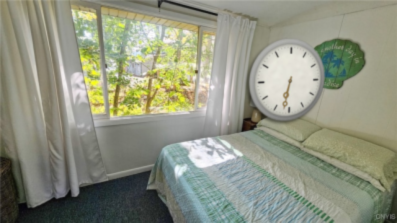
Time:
{"hour": 6, "minute": 32}
